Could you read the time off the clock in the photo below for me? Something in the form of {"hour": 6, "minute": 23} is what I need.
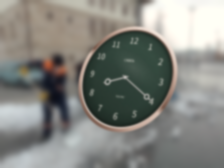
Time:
{"hour": 8, "minute": 20}
